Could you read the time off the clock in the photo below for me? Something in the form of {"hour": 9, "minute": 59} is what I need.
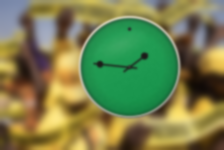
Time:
{"hour": 1, "minute": 46}
